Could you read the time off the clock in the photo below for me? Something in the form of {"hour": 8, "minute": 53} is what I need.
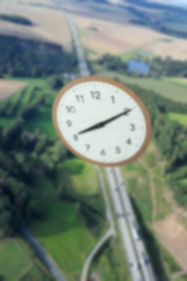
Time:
{"hour": 8, "minute": 10}
